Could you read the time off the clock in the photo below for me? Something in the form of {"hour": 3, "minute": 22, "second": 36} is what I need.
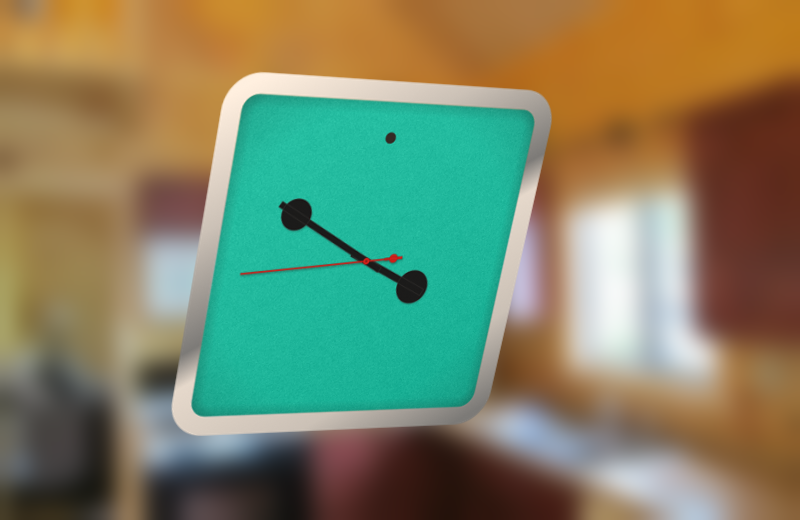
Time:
{"hour": 3, "minute": 49, "second": 44}
